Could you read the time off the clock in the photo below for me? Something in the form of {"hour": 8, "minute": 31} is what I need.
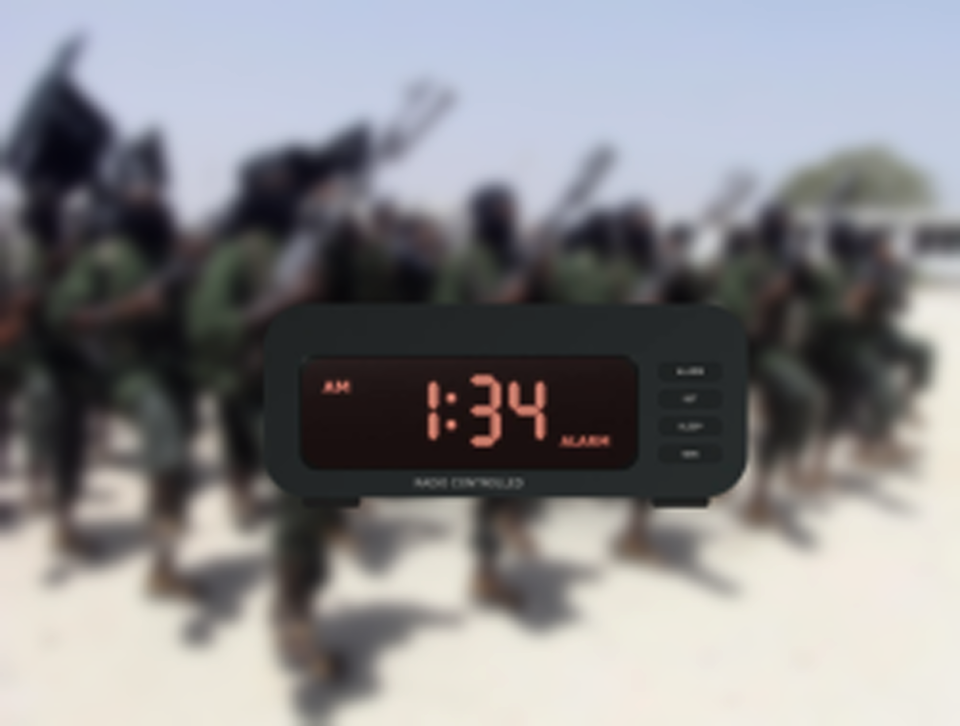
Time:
{"hour": 1, "minute": 34}
